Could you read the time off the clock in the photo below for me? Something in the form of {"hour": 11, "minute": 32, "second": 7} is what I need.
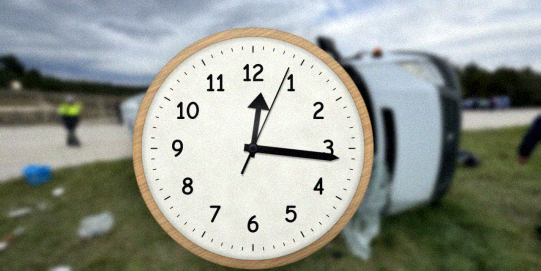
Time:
{"hour": 12, "minute": 16, "second": 4}
